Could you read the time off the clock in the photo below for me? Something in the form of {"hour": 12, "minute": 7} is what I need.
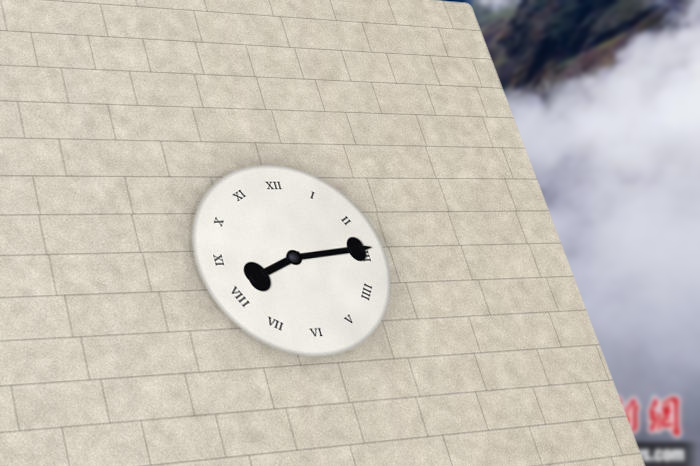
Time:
{"hour": 8, "minute": 14}
